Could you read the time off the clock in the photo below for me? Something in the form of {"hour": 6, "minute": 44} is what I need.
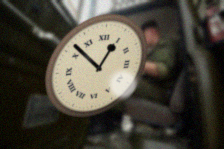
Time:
{"hour": 12, "minute": 52}
